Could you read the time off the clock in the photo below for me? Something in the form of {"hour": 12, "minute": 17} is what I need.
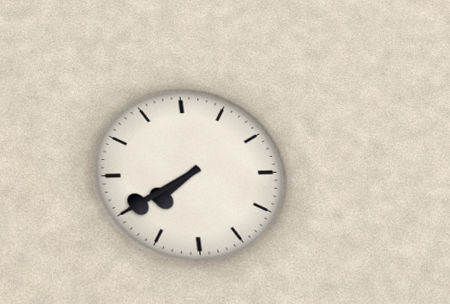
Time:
{"hour": 7, "minute": 40}
